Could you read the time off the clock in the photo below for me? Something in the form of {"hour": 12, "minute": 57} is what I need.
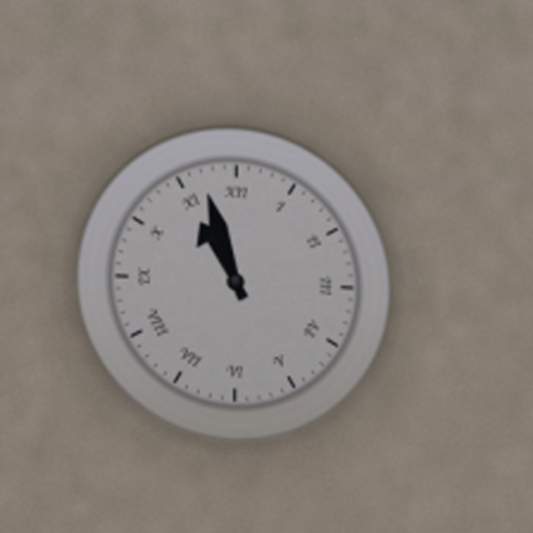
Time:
{"hour": 10, "minute": 57}
